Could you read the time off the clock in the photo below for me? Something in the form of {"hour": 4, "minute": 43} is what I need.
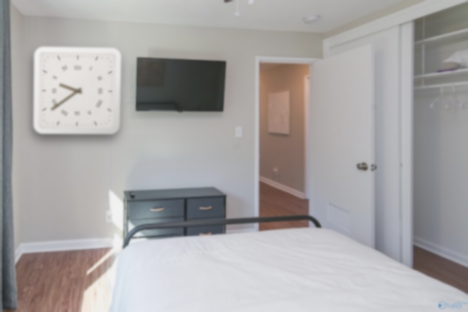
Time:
{"hour": 9, "minute": 39}
